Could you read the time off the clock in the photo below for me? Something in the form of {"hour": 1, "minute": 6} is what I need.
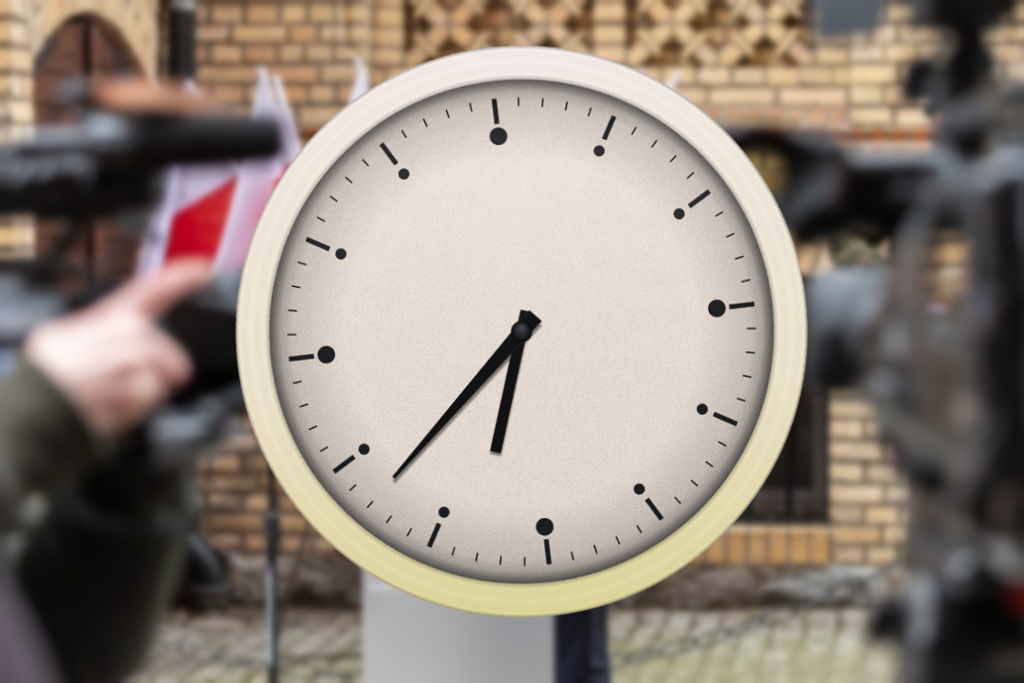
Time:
{"hour": 6, "minute": 38}
